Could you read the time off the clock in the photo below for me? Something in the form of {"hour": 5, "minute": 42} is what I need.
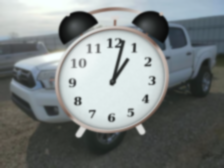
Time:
{"hour": 1, "minute": 2}
